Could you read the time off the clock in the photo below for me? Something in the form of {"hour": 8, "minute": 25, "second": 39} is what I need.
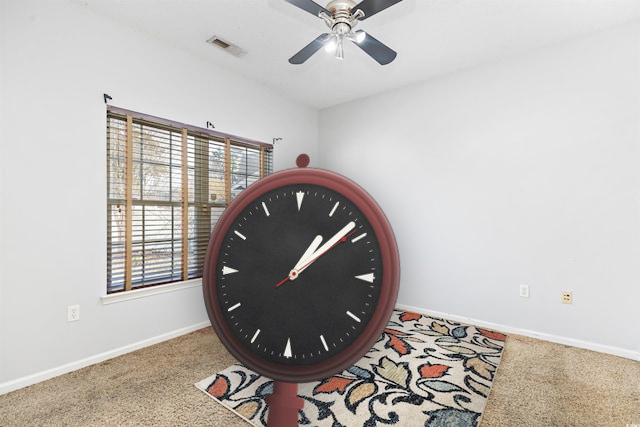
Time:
{"hour": 1, "minute": 8, "second": 9}
